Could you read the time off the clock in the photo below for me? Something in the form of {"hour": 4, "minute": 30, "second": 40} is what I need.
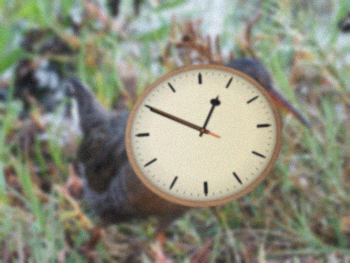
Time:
{"hour": 12, "minute": 49, "second": 50}
